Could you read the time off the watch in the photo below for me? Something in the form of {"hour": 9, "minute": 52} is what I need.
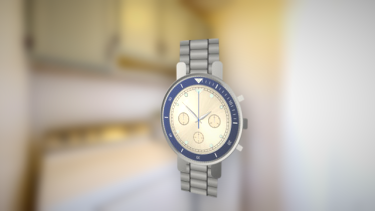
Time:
{"hour": 1, "minute": 52}
